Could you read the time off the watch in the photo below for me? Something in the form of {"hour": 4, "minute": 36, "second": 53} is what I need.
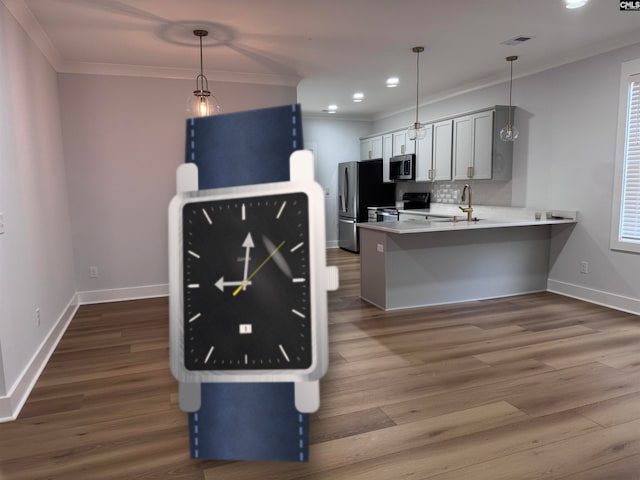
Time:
{"hour": 9, "minute": 1, "second": 8}
